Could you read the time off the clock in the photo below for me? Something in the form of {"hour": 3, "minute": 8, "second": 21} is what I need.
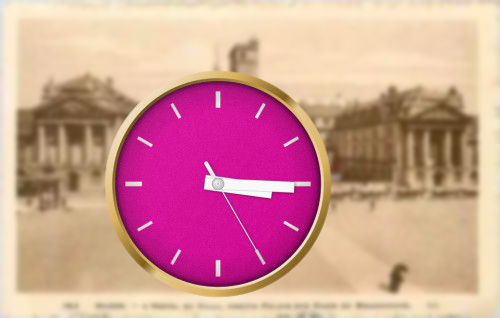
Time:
{"hour": 3, "minute": 15, "second": 25}
